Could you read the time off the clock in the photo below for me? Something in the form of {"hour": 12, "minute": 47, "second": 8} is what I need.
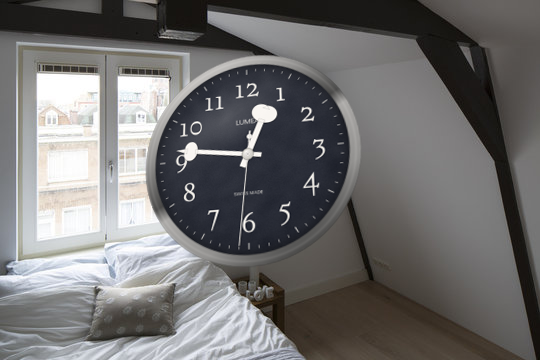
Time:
{"hour": 12, "minute": 46, "second": 31}
